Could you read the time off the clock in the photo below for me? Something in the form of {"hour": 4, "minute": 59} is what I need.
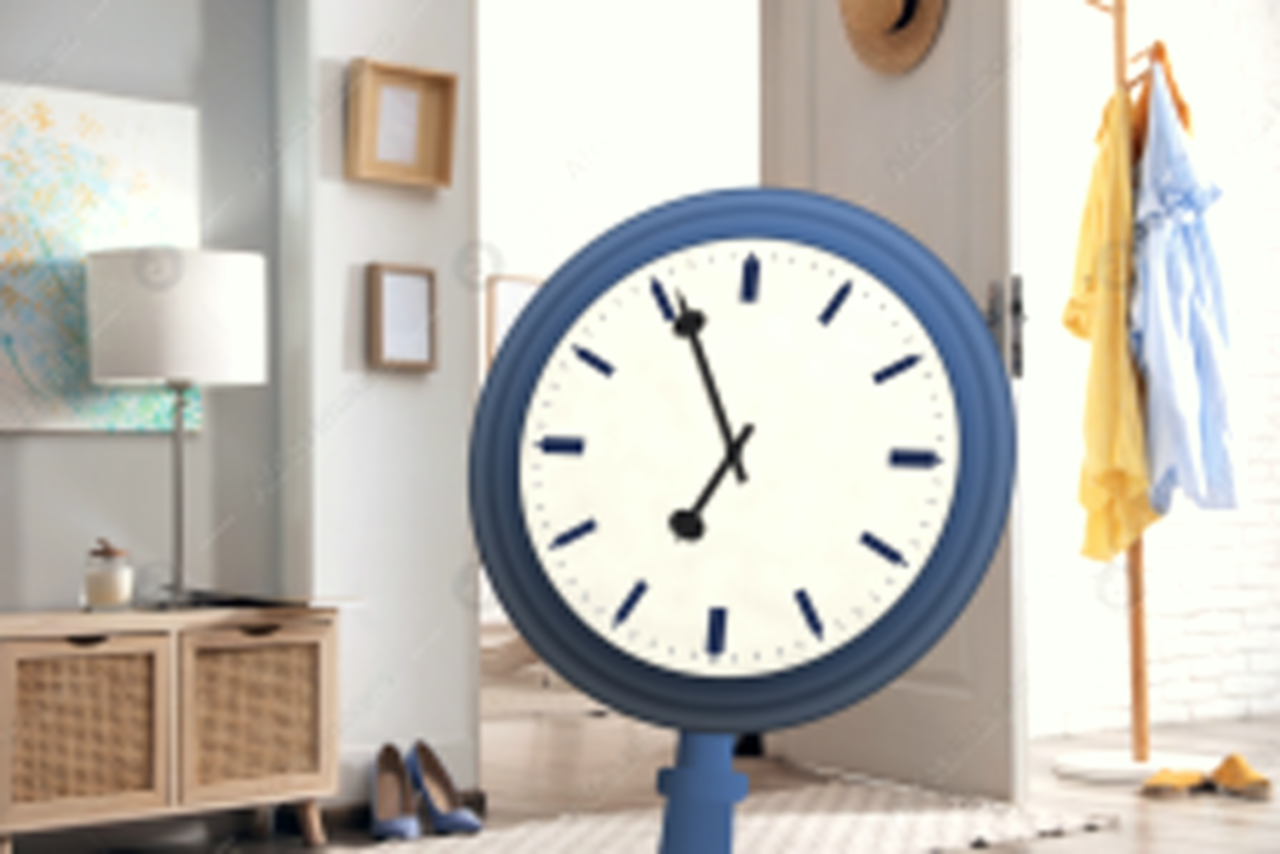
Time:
{"hour": 6, "minute": 56}
